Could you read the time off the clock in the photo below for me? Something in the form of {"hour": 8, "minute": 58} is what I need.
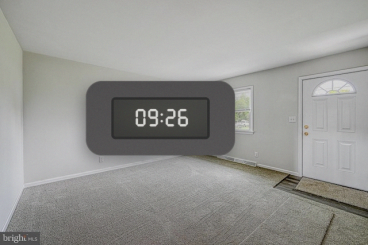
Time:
{"hour": 9, "minute": 26}
